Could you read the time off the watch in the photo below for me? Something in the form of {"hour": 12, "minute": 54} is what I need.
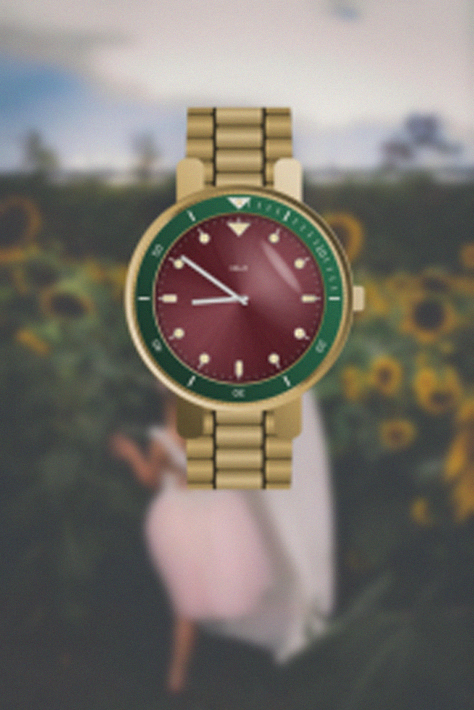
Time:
{"hour": 8, "minute": 51}
